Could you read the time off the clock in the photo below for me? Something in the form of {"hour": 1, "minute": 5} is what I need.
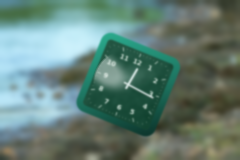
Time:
{"hour": 12, "minute": 16}
